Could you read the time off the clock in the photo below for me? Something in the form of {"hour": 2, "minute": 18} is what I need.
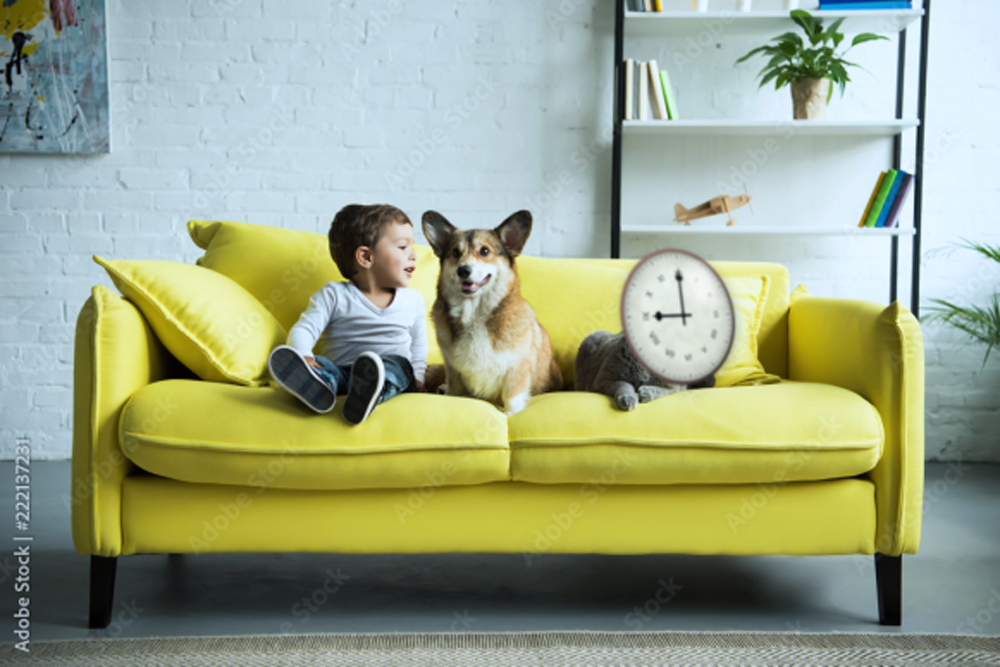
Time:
{"hour": 9, "minute": 0}
